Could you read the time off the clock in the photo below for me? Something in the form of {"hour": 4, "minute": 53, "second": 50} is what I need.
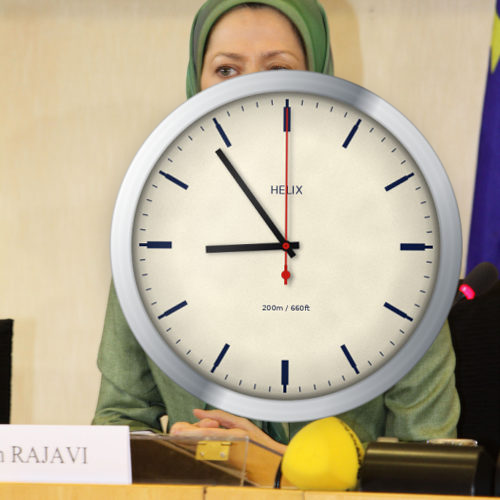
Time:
{"hour": 8, "minute": 54, "second": 0}
